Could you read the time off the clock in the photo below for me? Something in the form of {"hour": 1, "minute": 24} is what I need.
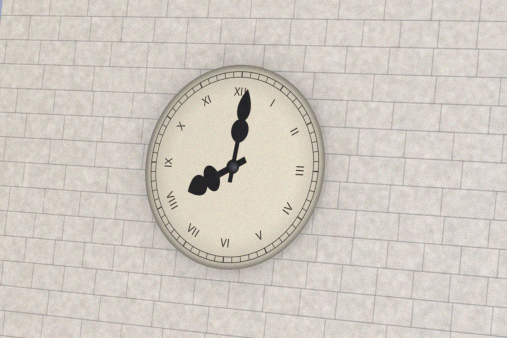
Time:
{"hour": 8, "minute": 1}
